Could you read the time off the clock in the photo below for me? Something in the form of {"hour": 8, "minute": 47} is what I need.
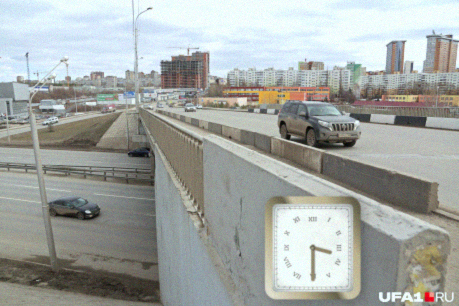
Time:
{"hour": 3, "minute": 30}
